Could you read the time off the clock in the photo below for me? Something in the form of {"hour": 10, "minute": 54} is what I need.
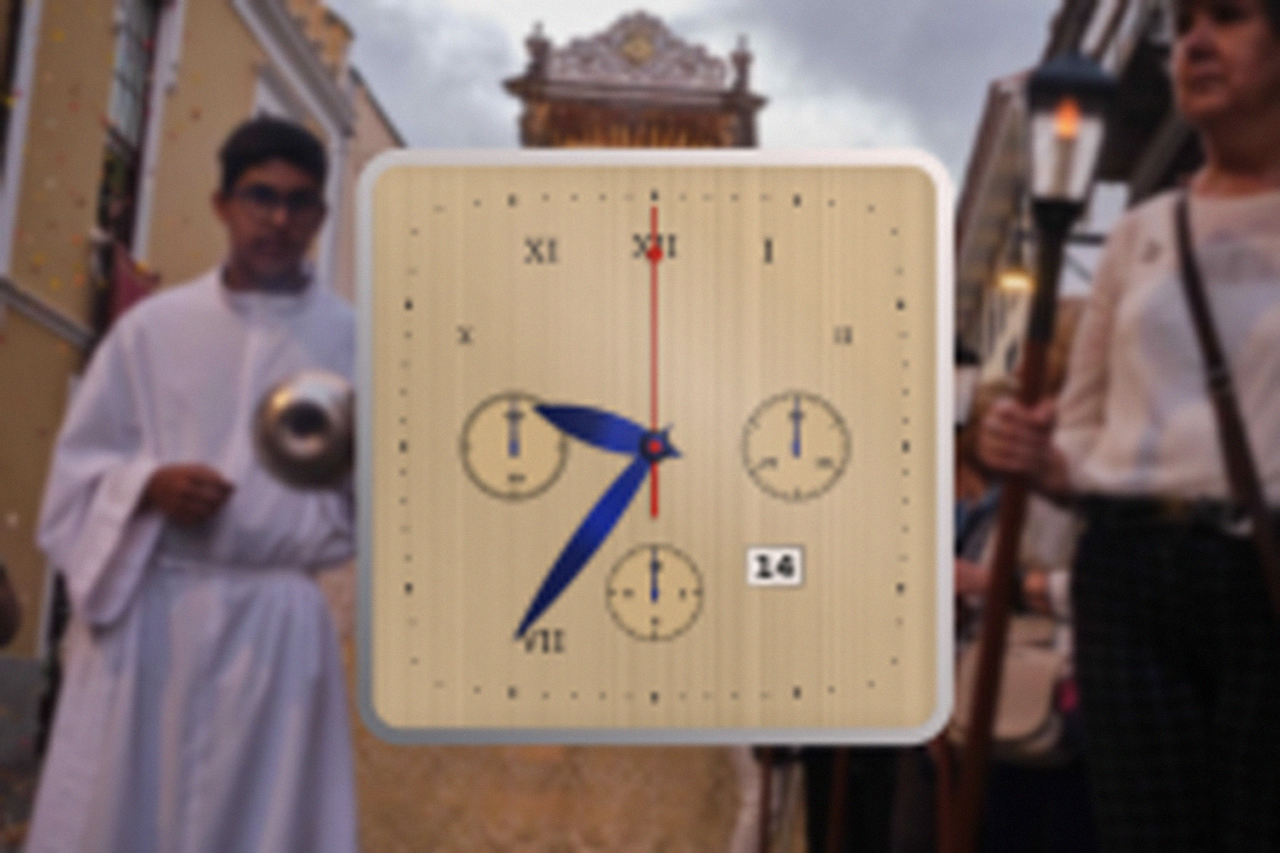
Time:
{"hour": 9, "minute": 36}
